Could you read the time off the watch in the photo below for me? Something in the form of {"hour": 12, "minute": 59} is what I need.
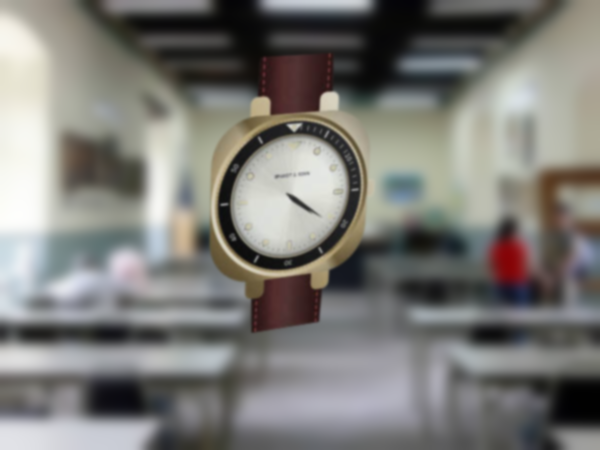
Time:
{"hour": 4, "minute": 21}
